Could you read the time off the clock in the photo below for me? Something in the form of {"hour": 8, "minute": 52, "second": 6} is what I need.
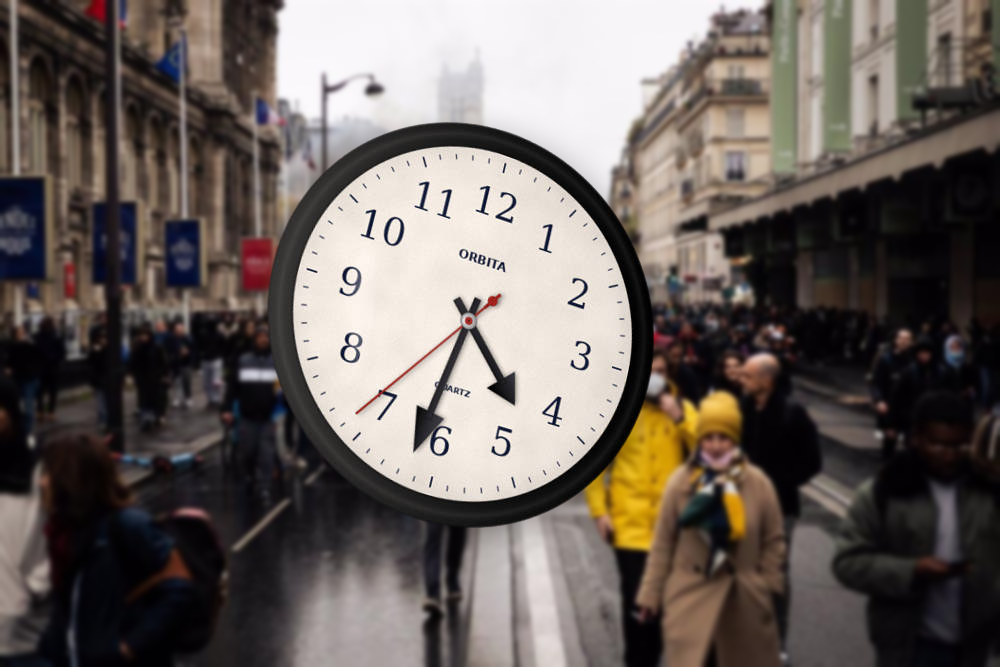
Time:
{"hour": 4, "minute": 31, "second": 36}
